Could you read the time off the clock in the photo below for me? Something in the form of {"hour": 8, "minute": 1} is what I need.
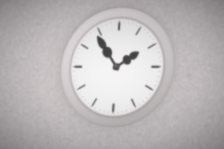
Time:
{"hour": 1, "minute": 54}
